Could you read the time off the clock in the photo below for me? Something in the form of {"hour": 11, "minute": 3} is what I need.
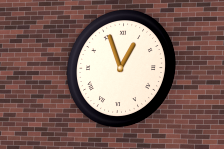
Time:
{"hour": 12, "minute": 56}
